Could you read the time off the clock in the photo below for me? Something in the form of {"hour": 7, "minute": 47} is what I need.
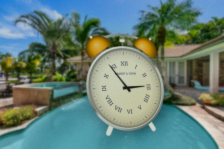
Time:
{"hour": 2, "minute": 54}
